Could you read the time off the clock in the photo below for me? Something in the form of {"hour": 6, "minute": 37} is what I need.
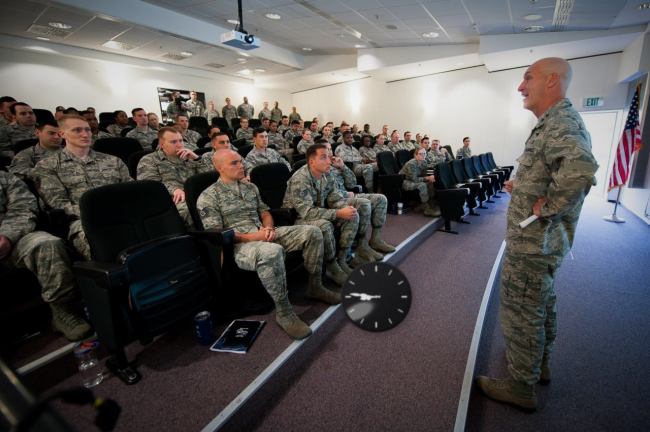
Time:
{"hour": 8, "minute": 46}
